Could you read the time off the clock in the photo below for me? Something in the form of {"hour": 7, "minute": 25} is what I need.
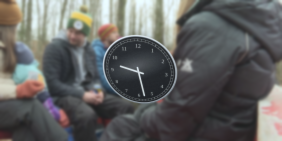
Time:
{"hour": 9, "minute": 28}
